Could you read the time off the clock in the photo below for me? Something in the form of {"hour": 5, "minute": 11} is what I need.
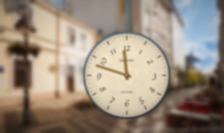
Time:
{"hour": 11, "minute": 48}
